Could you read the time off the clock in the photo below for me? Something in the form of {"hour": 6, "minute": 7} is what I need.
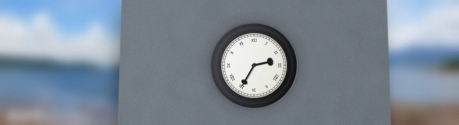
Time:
{"hour": 2, "minute": 35}
